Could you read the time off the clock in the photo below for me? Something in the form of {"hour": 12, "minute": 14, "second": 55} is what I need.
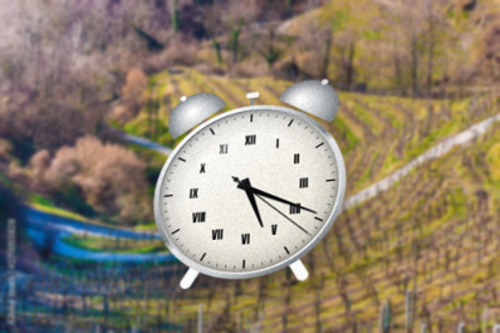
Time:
{"hour": 5, "minute": 19, "second": 22}
